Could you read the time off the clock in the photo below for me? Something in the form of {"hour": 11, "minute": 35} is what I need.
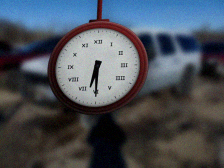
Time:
{"hour": 6, "minute": 30}
